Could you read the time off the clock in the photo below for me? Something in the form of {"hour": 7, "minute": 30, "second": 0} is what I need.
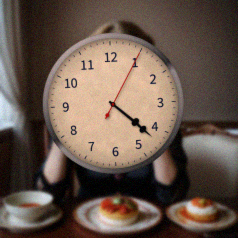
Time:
{"hour": 4, "minute": 22, "second": 5}
